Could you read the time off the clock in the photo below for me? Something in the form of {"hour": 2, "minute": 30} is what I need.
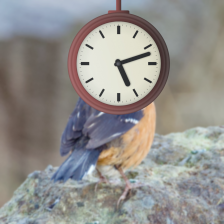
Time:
{"hour": 5, "minute": 12}
